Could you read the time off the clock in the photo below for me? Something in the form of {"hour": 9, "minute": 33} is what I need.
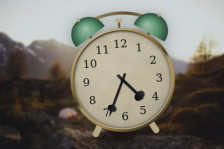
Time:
{"hour": 4, "minute": 34}
